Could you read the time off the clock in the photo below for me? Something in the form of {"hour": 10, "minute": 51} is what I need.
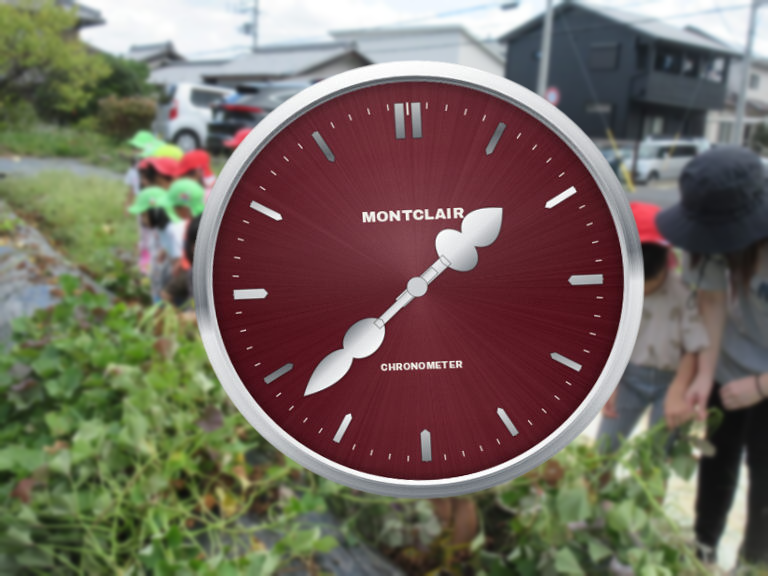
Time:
{"hour": 1, "minute": 38}
